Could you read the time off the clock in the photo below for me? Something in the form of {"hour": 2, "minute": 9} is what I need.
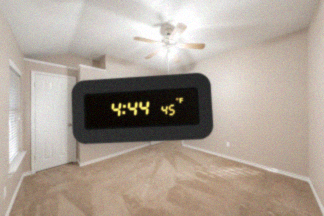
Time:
{"hour": 4, "minute": 44}
